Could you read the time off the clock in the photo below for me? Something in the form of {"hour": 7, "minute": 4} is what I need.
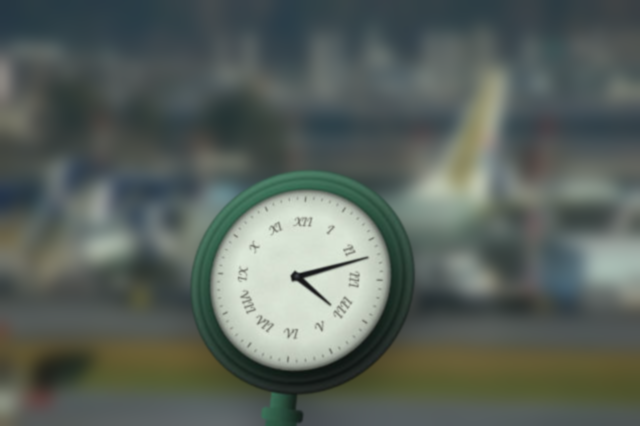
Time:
{"hour": 4, "minute": 12}
